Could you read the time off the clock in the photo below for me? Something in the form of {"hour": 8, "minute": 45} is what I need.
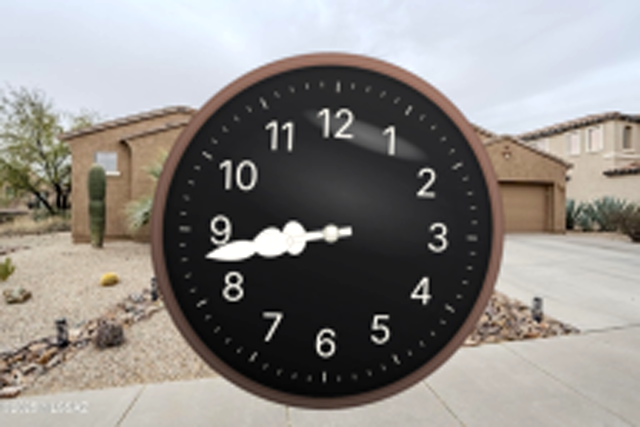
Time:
{"hour": 8, "minute": 43}
